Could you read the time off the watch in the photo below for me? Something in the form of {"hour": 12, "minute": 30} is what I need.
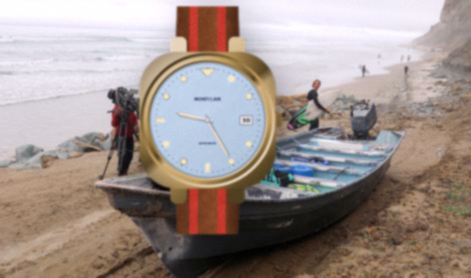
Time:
{"hour": 9, "minute": 25}
